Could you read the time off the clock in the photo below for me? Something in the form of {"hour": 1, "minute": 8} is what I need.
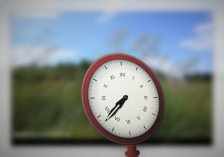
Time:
{"hour": 7, "minute": 38}
